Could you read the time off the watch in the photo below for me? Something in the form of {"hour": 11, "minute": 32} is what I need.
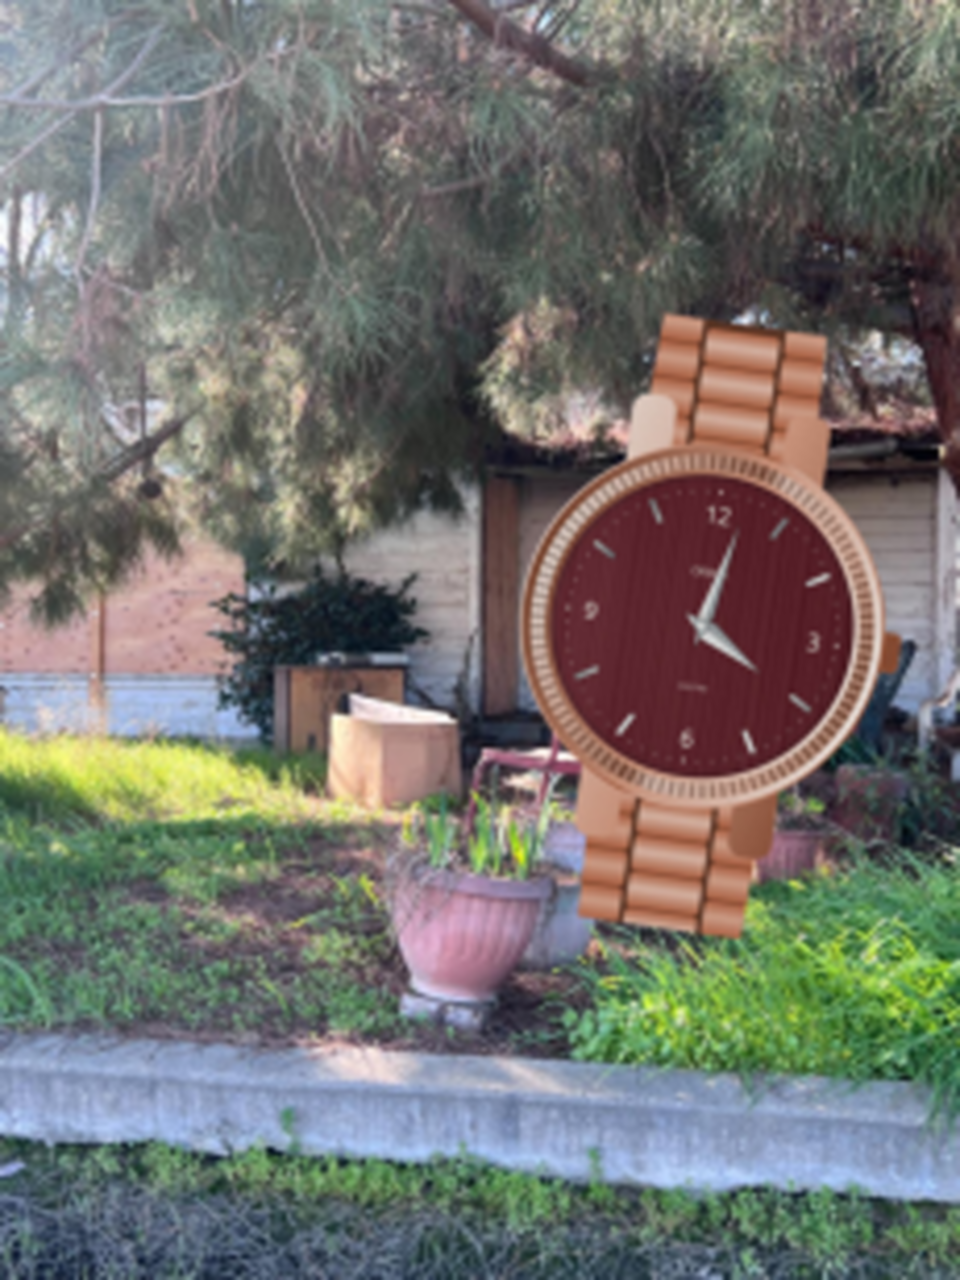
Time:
{"hour": 4, "minute": 2}
